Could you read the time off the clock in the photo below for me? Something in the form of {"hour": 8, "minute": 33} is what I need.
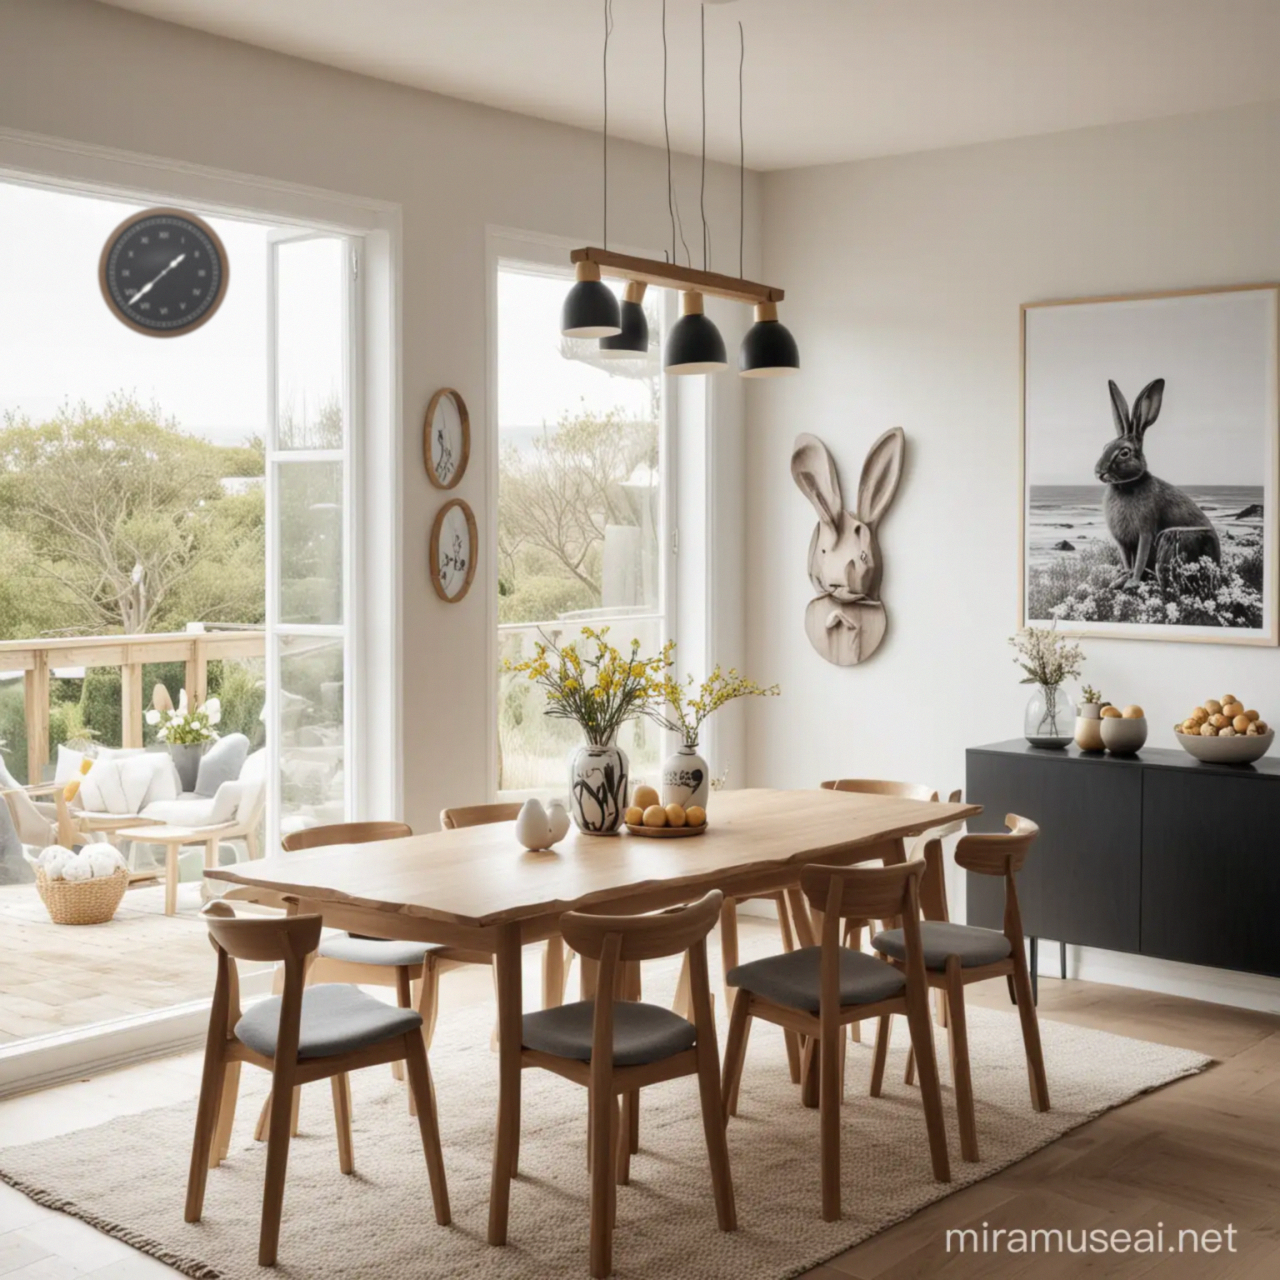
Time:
{"hour": 1, "minute": 38}
